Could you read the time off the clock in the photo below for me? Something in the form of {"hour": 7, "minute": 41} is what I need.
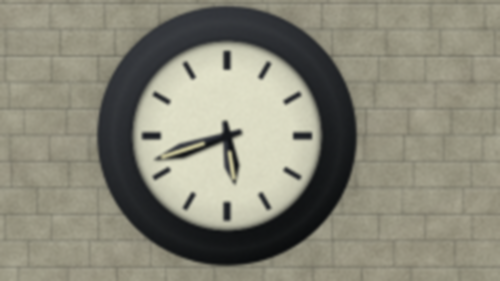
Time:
{"hour": 5, "minute": 42}
